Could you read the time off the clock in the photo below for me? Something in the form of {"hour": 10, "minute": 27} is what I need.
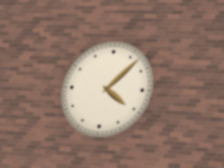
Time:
{"hour": 4, "minute": 7}
